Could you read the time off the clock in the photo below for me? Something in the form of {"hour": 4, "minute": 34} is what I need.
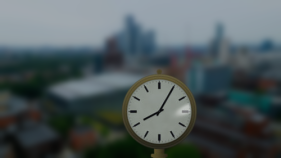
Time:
{"hour": 8, "minute": 5}
